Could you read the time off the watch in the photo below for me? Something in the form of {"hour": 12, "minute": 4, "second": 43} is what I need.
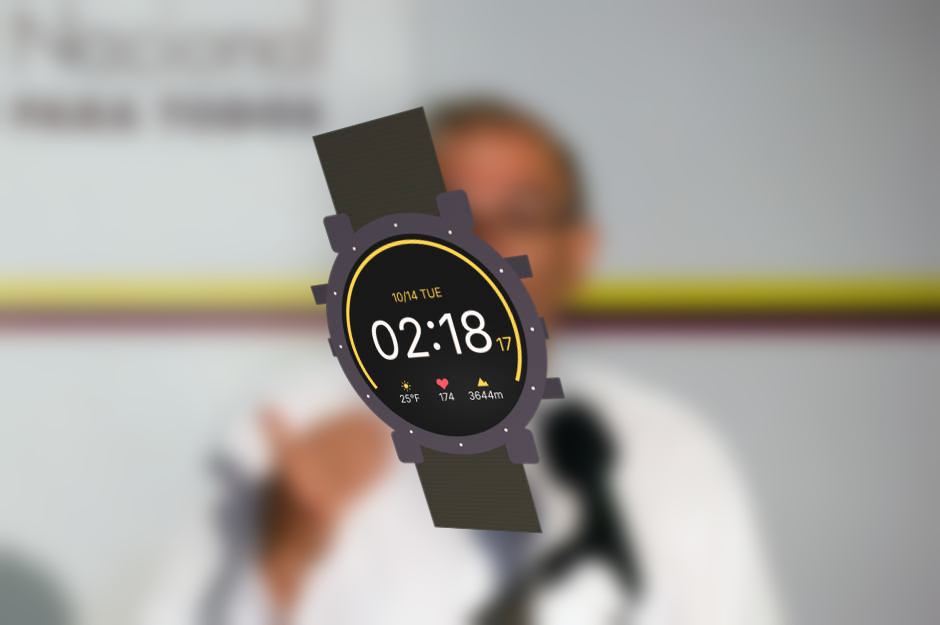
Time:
{"hour": 2, "minute": 18, "second": 17}
